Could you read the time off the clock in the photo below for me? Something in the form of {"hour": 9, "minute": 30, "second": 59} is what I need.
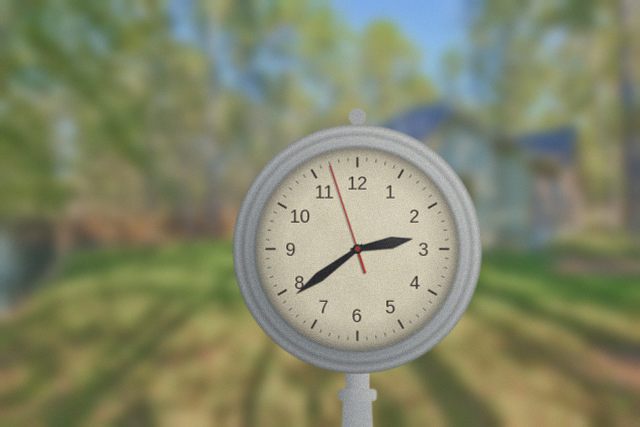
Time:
{"hour": 2, "minute": 38, "second": 57}
